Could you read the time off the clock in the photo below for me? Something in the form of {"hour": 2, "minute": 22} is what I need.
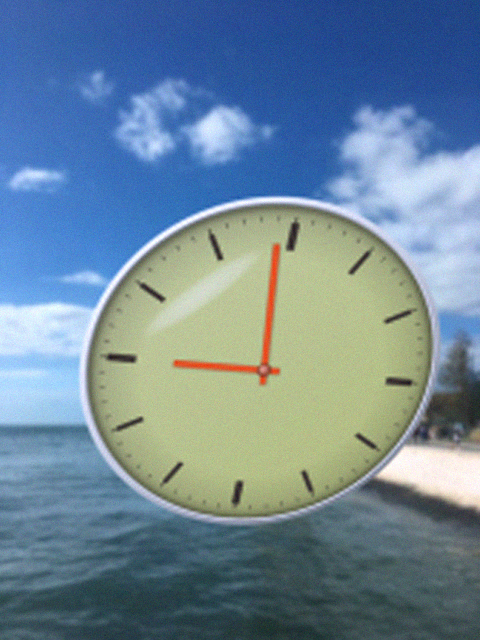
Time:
{"hour": 8, "minute": 59}
